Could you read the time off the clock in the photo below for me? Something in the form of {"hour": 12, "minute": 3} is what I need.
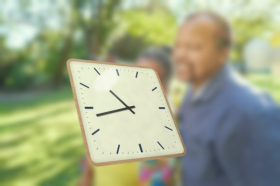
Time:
{"hour": 10, "minute": 43}
